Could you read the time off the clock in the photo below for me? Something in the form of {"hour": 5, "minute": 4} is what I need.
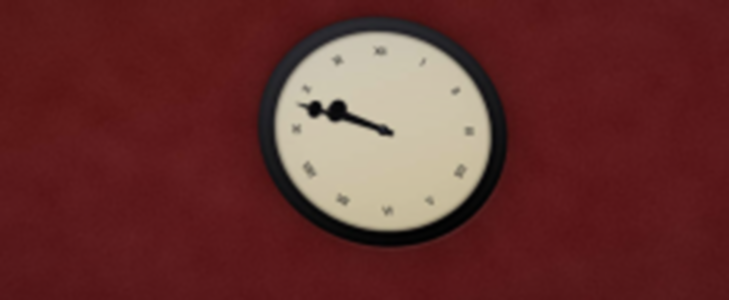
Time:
{"hour": 9, "minute": 48}
